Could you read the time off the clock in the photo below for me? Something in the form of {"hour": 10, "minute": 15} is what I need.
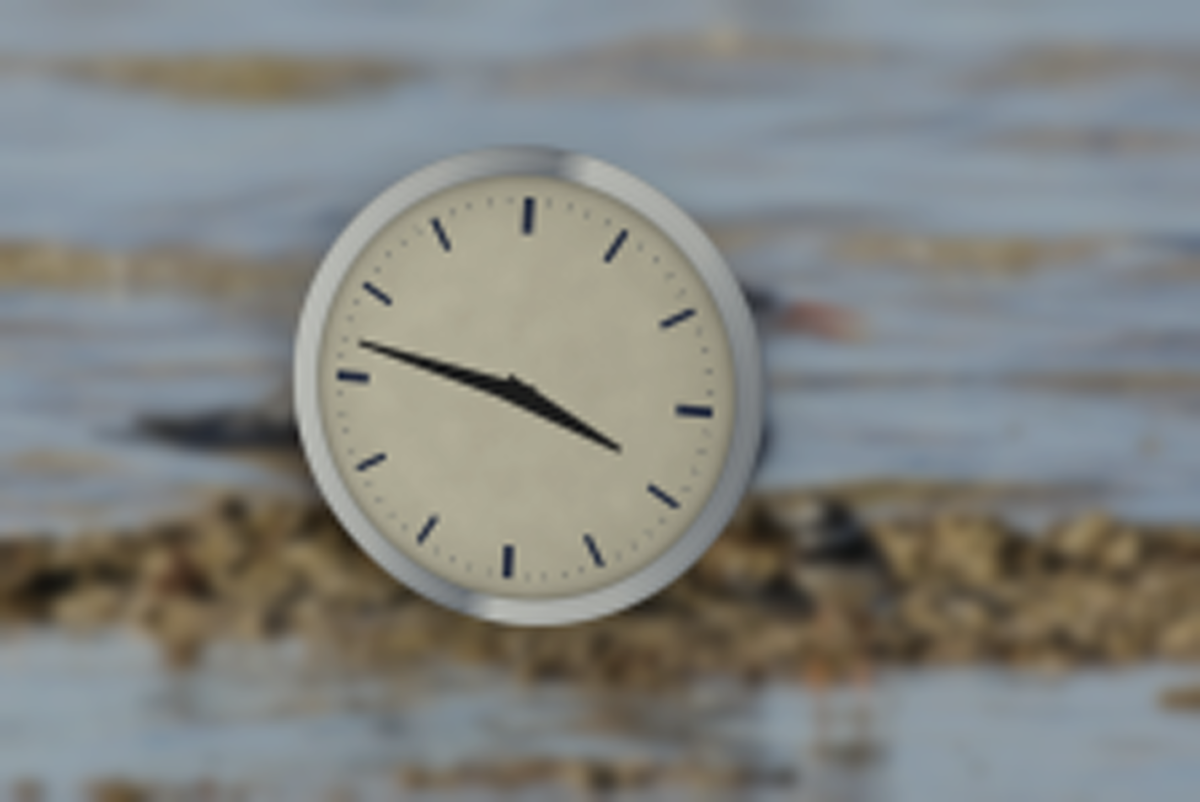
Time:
{"hour": 3, "minute": 47}
